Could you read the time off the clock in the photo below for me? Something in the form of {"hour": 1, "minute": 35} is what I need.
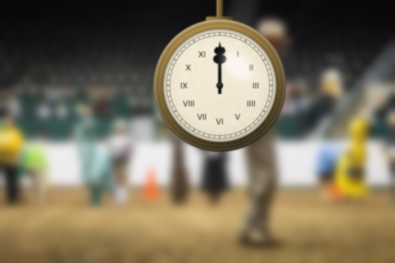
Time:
{"hour": 12, "minute": 0}
